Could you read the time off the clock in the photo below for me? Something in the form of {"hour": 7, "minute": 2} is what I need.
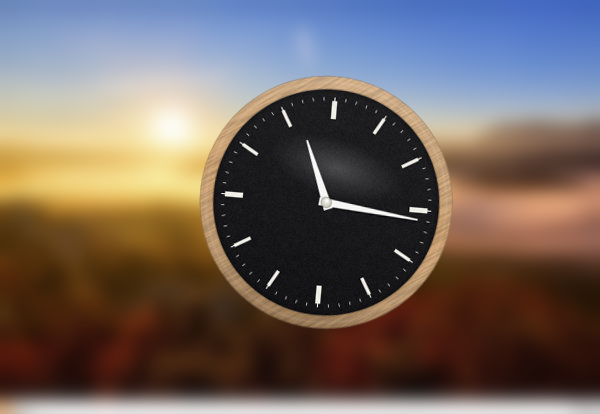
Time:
{"hour": 11, "minute": 16}
